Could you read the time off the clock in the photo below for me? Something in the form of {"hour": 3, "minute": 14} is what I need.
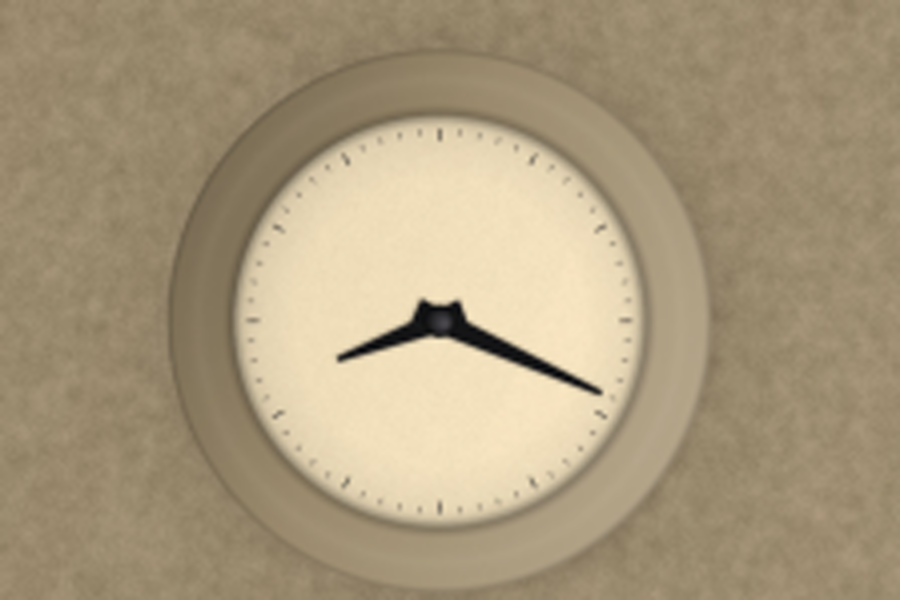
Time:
{"hour": 8, "minute": 19}
